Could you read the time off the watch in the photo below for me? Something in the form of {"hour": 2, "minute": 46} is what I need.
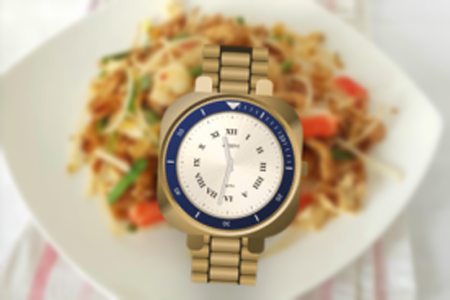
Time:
{"hour": 11, "minute": 32}
